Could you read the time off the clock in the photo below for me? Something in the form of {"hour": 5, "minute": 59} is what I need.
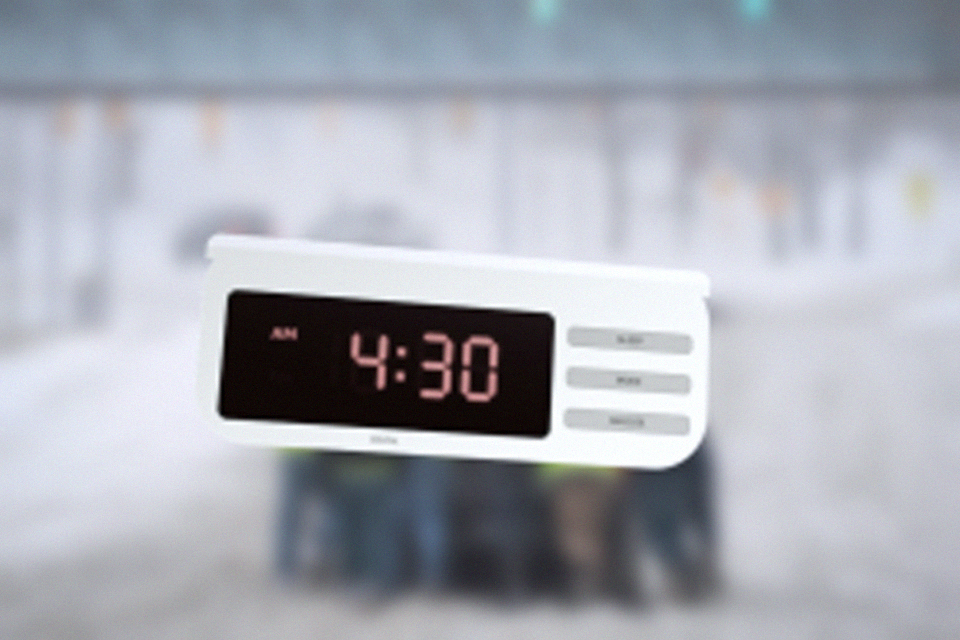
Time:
{"hour": 4, "minute": 30}
